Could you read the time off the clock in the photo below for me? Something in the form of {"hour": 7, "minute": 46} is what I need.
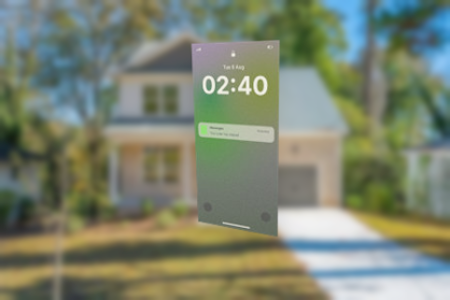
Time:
{"hour": 2, "minute": 40}
